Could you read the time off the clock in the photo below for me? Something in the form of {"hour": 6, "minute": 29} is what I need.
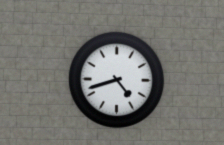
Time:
{"hour": 4, "minute": 42}
